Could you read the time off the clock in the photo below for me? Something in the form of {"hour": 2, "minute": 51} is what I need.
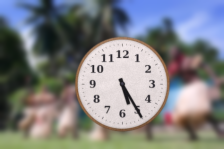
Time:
{"hour": 5, "minute": 25}
